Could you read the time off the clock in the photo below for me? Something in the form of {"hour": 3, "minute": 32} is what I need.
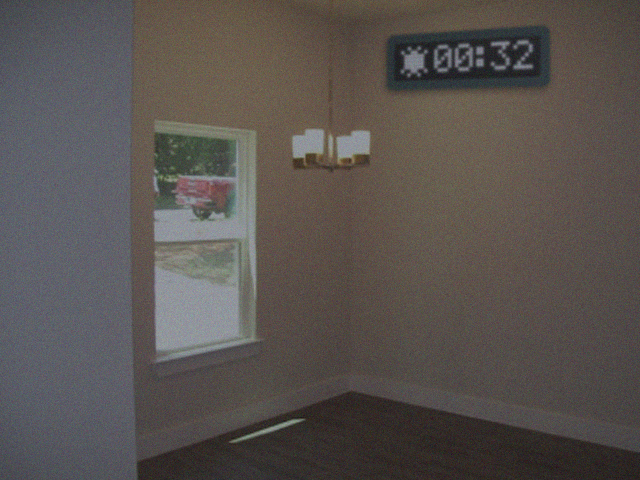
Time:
{"hour": 0, "minute": 32}
